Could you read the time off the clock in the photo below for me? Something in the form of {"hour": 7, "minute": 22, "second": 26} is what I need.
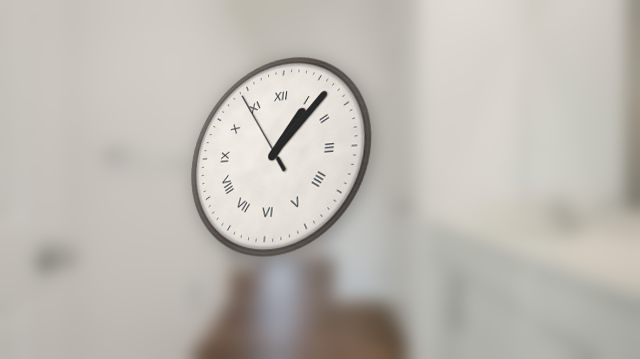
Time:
{"hour": 1, "minute": 6, "second": 54}
